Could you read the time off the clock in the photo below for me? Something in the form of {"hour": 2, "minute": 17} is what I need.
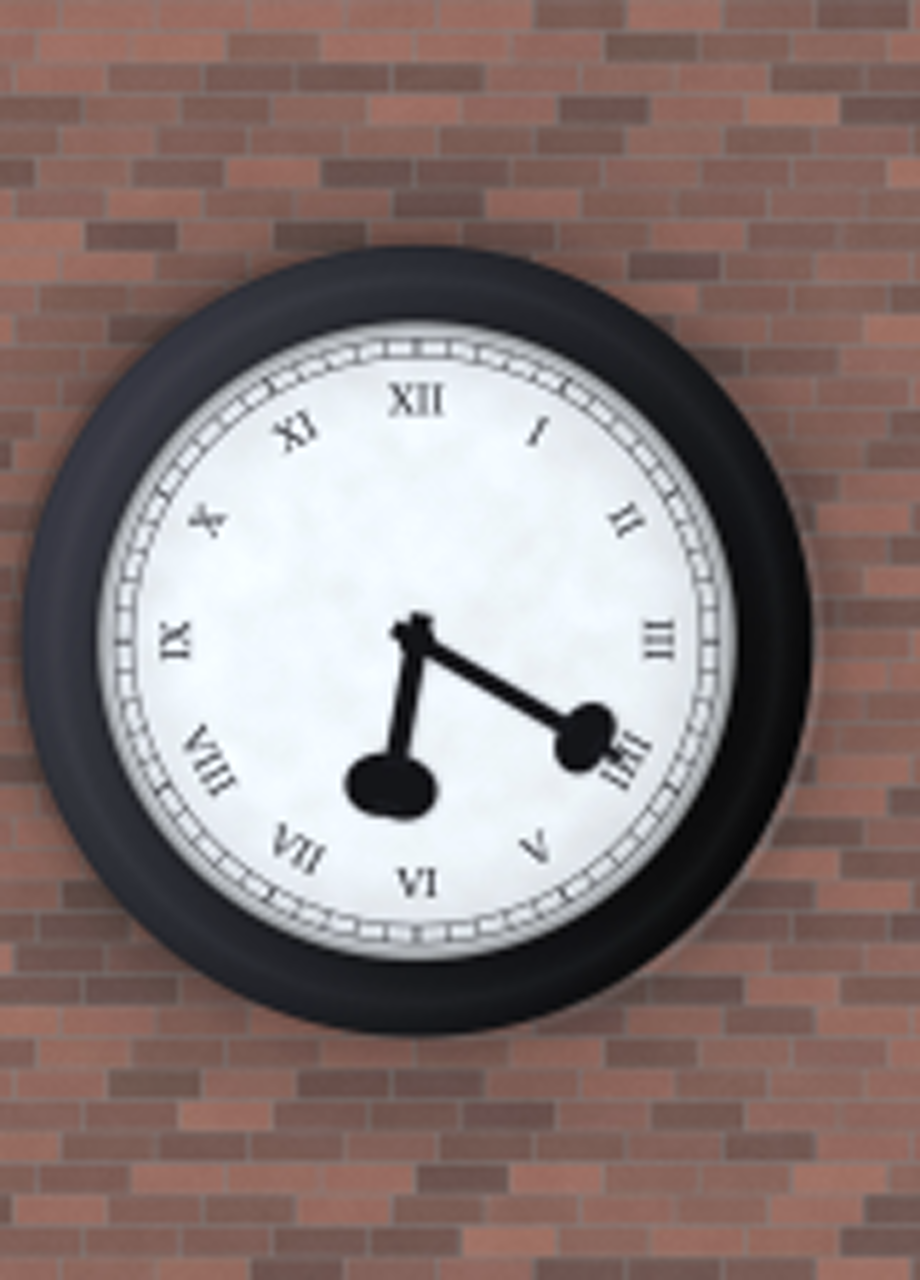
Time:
{"hour": 6, "minute": 20}
